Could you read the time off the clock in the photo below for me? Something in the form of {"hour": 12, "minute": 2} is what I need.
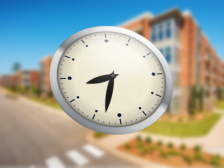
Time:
{"hour": 8, "minute": 33}
